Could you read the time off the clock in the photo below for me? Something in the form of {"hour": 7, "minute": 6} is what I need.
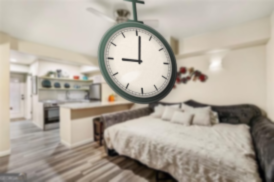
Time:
{"hour": 9, "minute": 1}
